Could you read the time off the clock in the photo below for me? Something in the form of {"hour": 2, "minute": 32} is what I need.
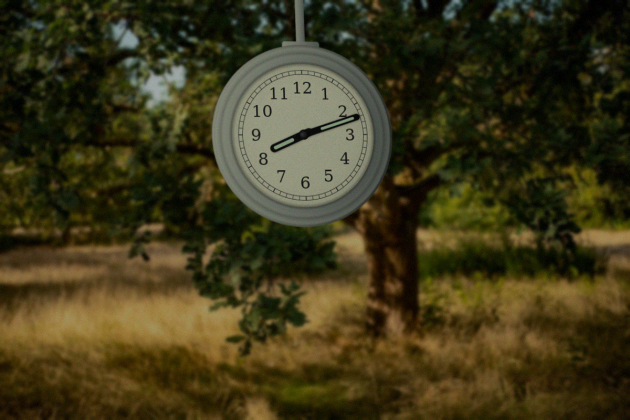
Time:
{"hour": 8, "minute": 12}
